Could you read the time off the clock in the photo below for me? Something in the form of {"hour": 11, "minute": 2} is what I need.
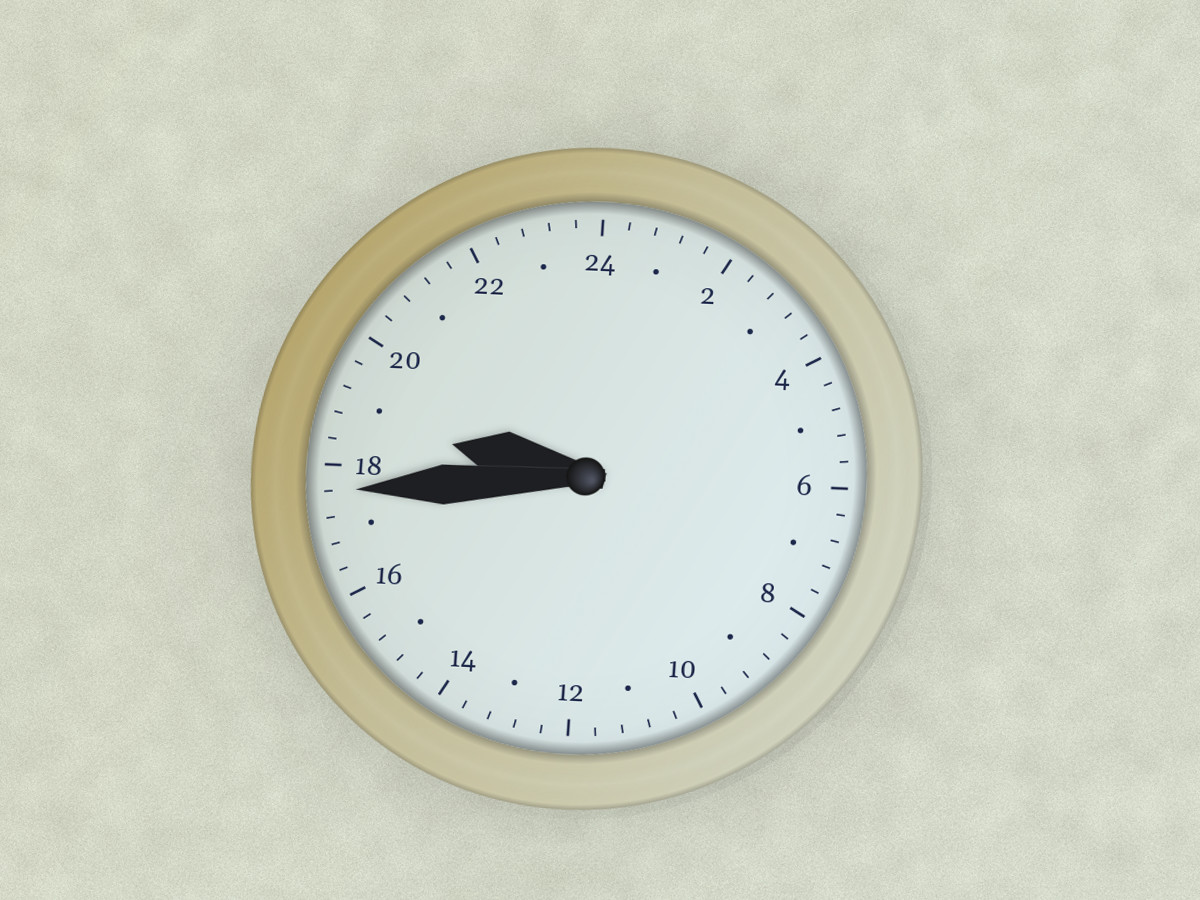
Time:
{"hour": 18, "minute": 44}
